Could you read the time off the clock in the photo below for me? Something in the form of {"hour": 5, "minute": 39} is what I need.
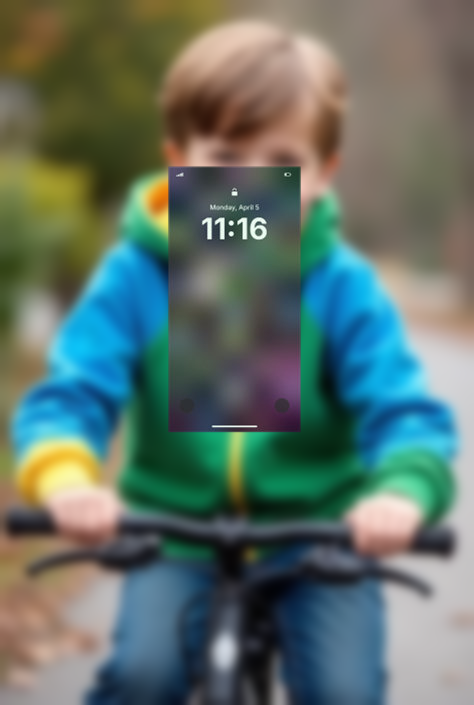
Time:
{"hour": 11, "minute": 16}
